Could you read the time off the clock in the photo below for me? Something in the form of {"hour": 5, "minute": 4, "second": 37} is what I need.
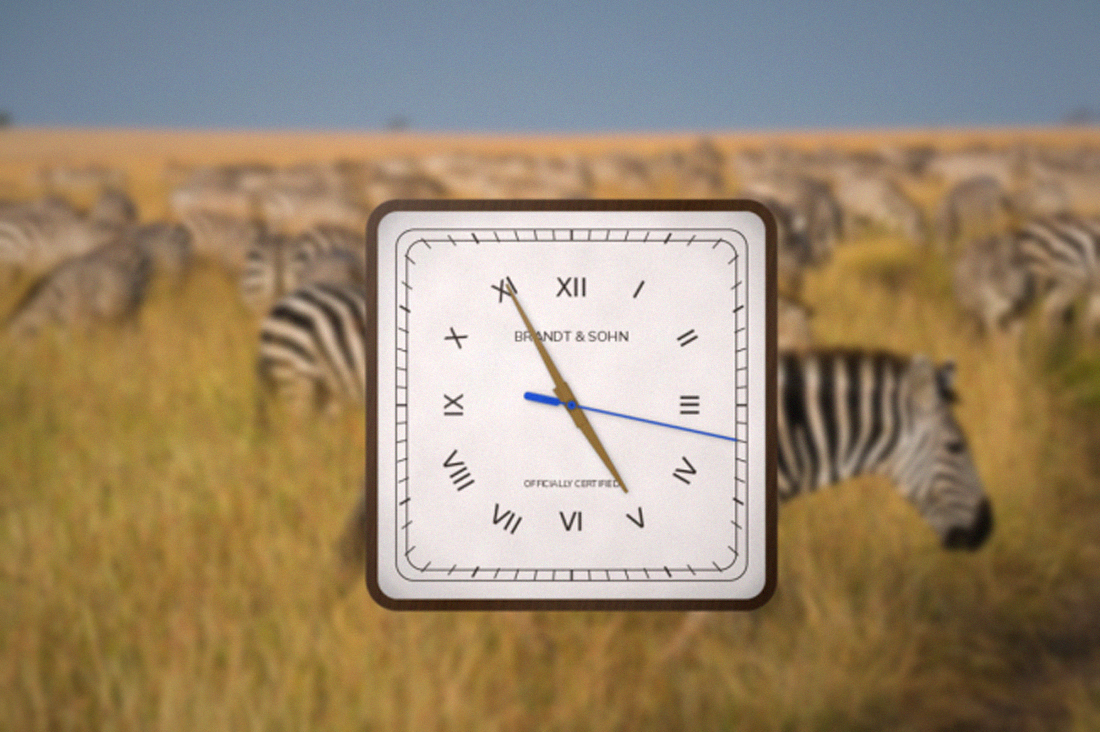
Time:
{"hour": 4, "minute": 55, "second": 17}
